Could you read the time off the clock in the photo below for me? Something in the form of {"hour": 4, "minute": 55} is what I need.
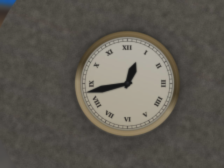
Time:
{"hour": 12, "minute": 43}
